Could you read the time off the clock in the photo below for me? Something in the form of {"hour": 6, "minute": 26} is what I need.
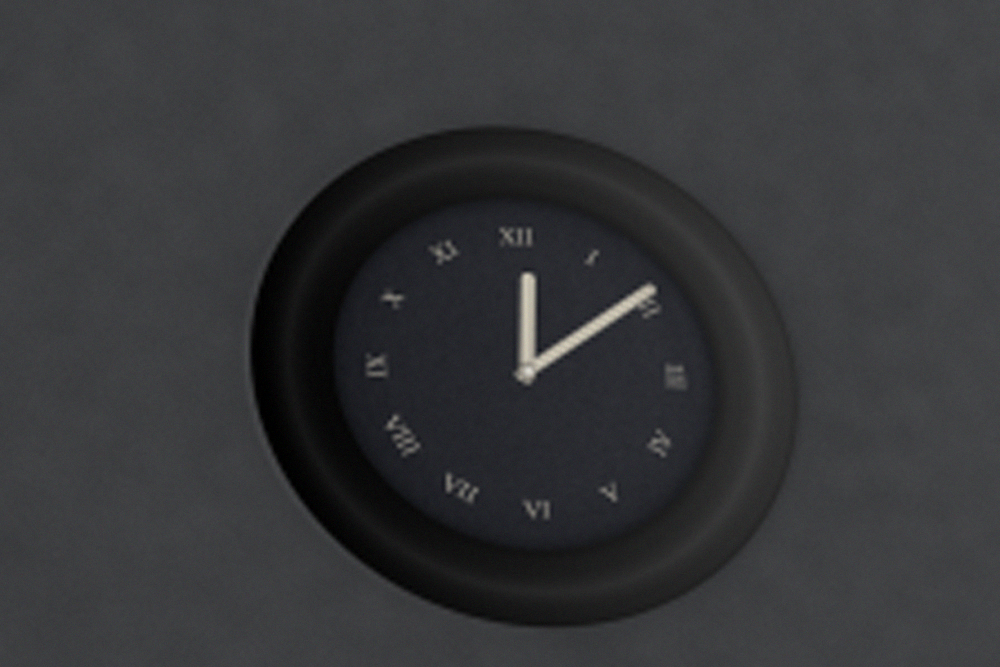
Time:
{"hour": 12, "minute": 9}
